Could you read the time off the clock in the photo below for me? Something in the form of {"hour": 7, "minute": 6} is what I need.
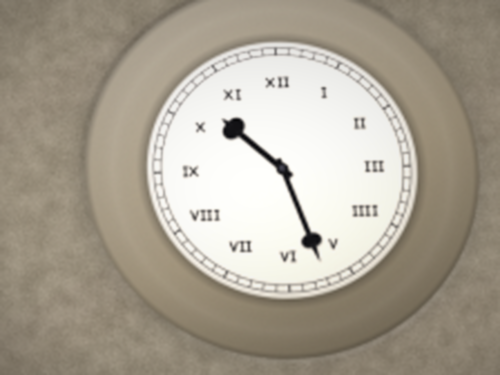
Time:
{"hour": 10, "minute": 27}
